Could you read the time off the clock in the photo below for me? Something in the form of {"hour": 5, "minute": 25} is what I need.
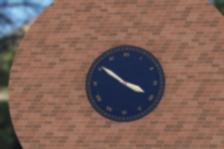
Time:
{"hour": 3, "minute": 51}
